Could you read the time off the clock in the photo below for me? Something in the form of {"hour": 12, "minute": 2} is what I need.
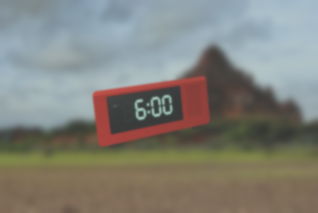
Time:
{"hour": 6, "minute": 0}
